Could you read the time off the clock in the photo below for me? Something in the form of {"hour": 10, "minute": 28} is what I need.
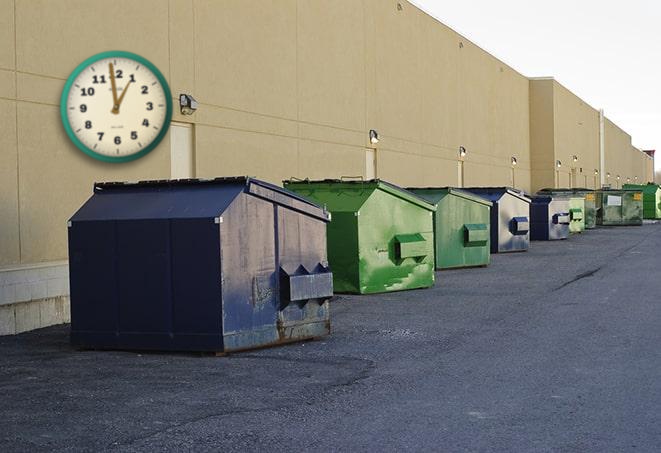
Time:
{"hour": 12, "minute": 59}
